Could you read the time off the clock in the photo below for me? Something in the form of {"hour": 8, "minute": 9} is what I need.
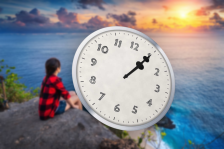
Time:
{"hour": 1, "minute": 5}
